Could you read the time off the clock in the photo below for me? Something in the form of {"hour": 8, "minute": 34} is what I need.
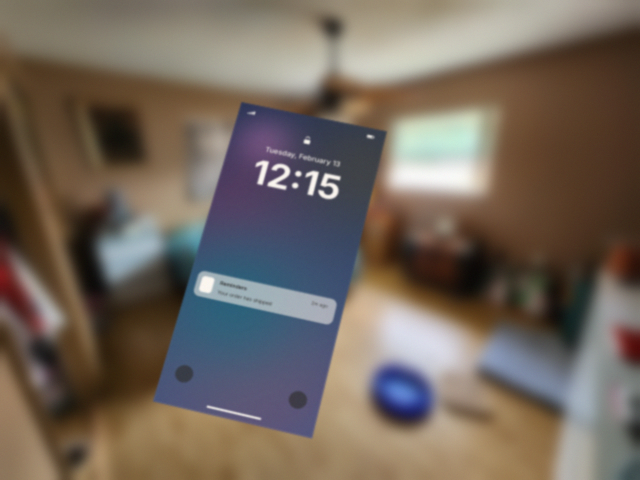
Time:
{"hour": 12, "minute": 15}
